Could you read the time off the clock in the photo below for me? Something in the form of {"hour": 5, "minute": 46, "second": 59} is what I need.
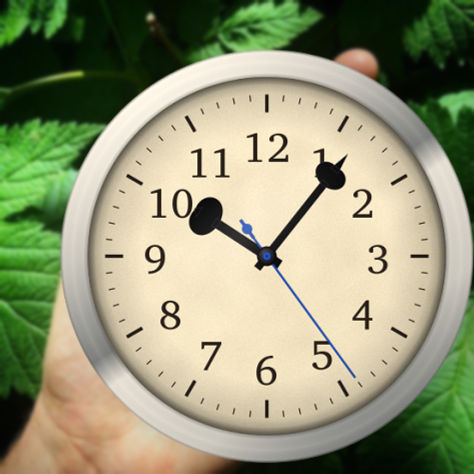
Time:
{"hour": 10, "minute": 6, "second": 24}
